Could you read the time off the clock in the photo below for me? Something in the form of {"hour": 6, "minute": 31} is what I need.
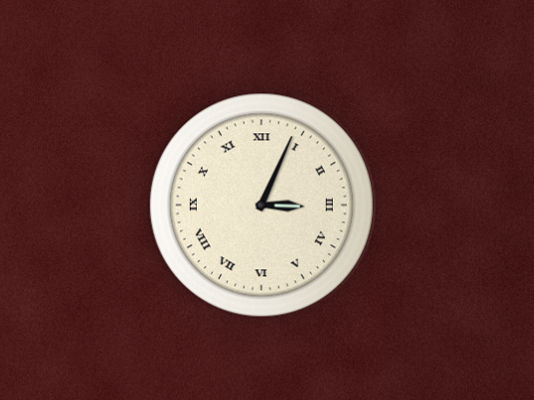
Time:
{"hour": 3, "minute": 4}
